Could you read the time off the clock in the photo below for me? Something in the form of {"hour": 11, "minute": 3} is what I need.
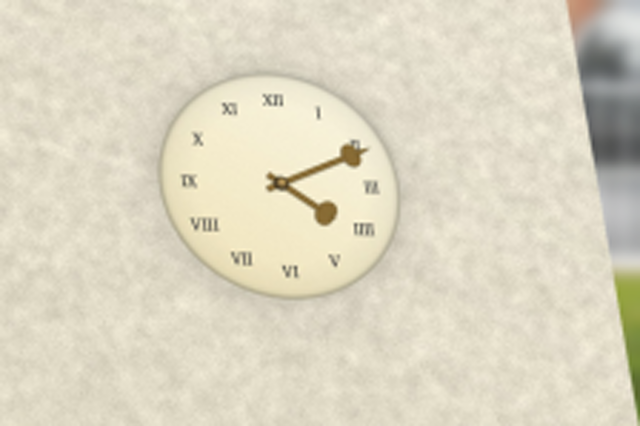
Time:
{"hour": 4, "minute": 11}
